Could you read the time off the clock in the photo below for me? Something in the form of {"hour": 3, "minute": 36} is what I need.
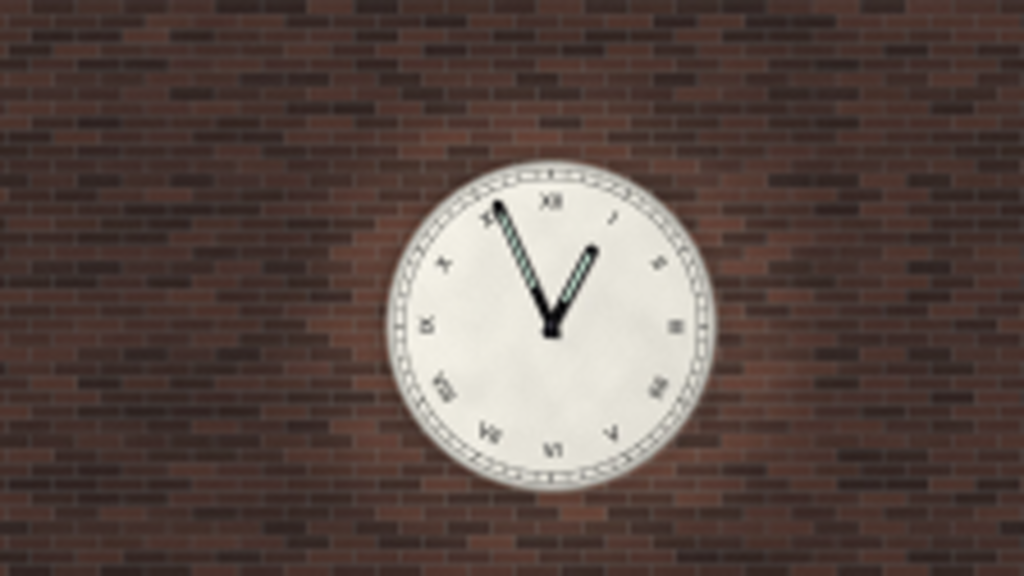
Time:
{"hour": 12, "minute": 56}
